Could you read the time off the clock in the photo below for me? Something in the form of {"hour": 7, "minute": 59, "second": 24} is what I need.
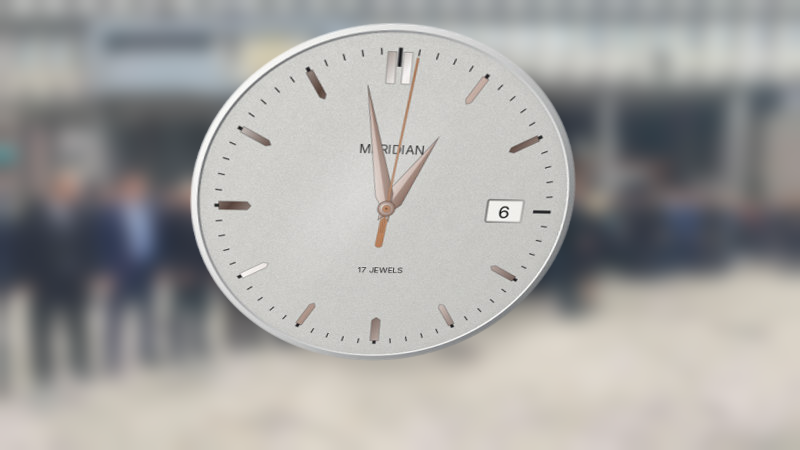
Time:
{"hour": 12, "minute": 58, "second": 1}
